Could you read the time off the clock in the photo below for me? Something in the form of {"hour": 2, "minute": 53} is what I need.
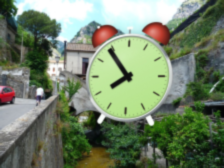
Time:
{"hour": 7, "minute": 54}
